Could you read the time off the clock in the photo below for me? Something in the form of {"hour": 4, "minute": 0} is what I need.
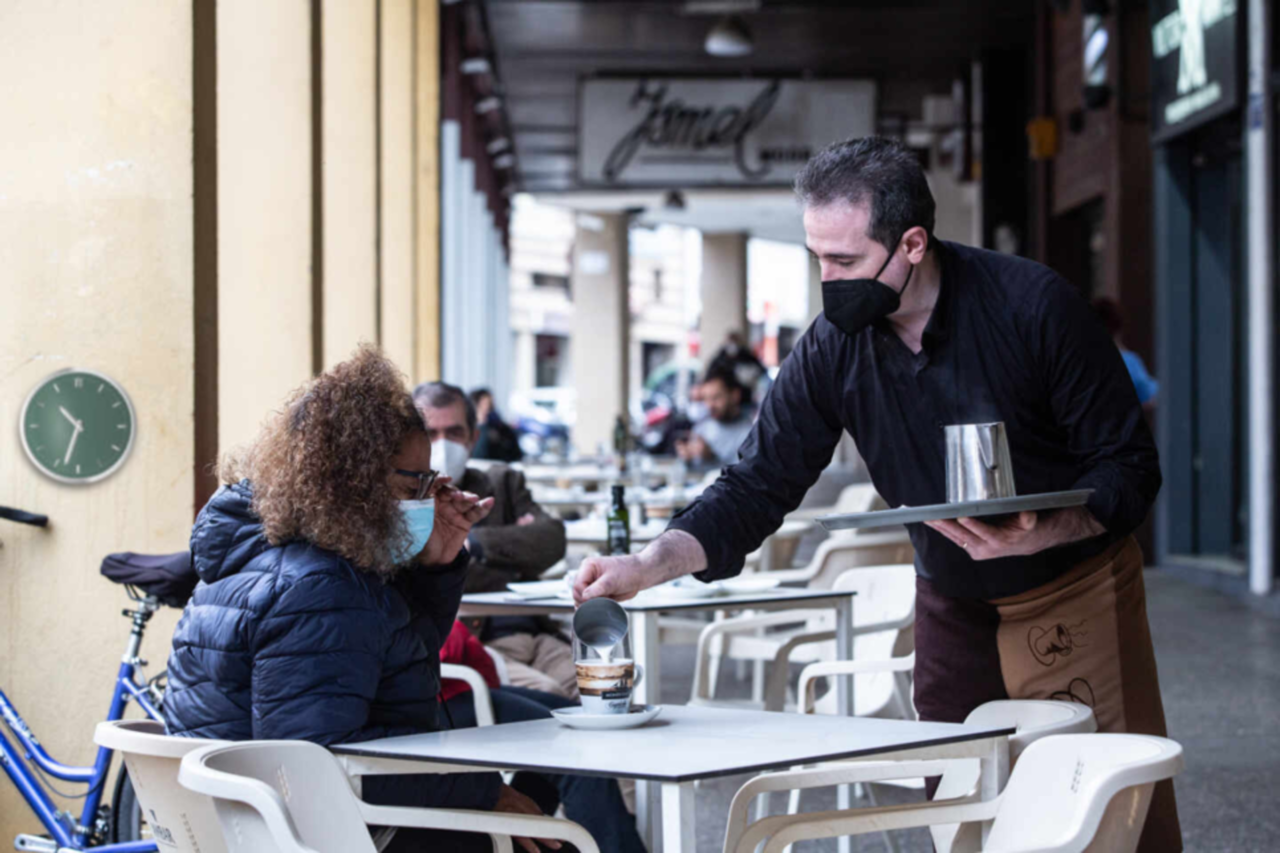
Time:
{"hour": 10, "minute": 33}
